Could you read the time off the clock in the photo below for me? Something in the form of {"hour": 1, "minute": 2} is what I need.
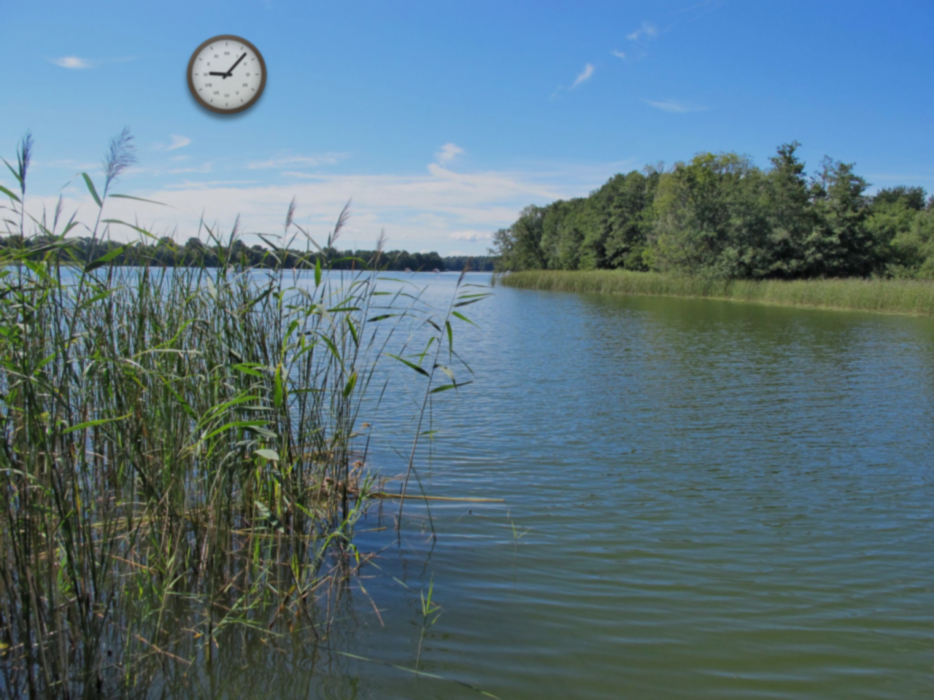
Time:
{"hour": 9, "minute": 7}
